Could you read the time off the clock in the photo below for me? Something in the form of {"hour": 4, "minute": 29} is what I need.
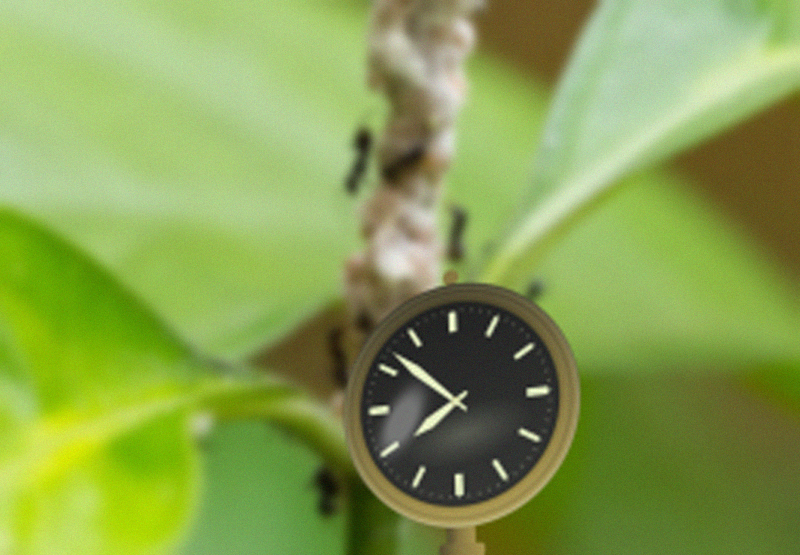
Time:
{"hour": 7, "minute": 52}
